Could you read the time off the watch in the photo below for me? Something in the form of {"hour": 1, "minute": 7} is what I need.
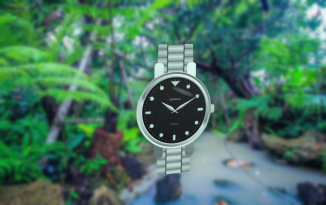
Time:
{"hour": 10, "minute": 10}
